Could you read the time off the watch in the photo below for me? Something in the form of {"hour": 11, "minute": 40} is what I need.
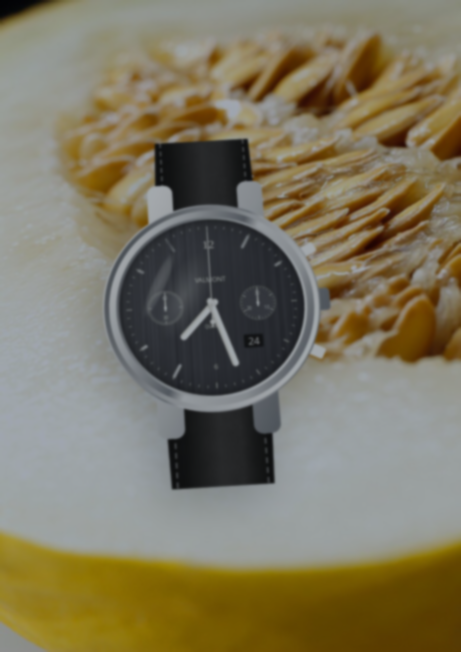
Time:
{"hour": 7, "minute": 27}
